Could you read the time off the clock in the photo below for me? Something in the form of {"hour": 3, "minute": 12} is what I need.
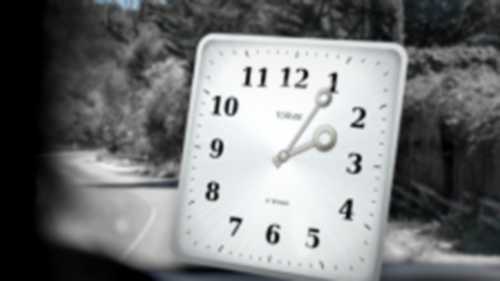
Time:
{"hour": 2, "minute": 5}
